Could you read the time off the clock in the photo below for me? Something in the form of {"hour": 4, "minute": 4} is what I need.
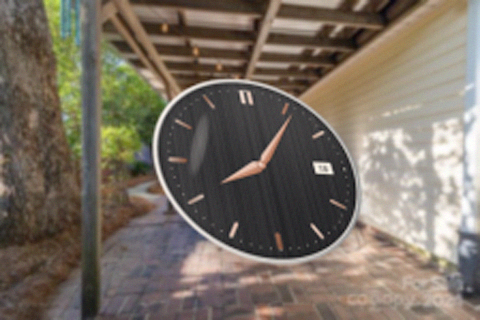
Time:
{"hour": 8, "minute": 6}
